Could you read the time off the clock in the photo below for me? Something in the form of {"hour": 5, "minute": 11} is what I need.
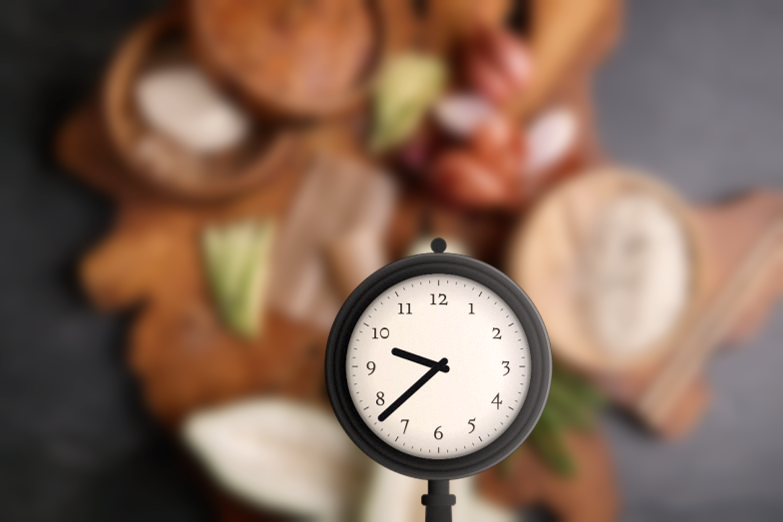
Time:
{"hour": 9, "minute": 38}
